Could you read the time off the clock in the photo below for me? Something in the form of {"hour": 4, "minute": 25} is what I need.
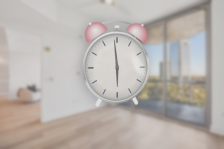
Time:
{"hour": 5, "minute": 59}
